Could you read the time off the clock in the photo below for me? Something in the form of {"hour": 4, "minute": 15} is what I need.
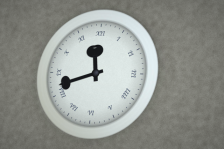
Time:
{"hour": 11, "minute": 42}
